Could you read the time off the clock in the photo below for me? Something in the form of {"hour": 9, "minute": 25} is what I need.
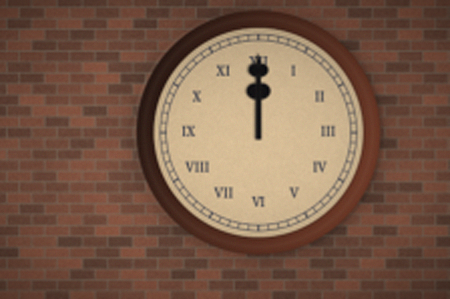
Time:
{"hour": 12, "minute": 0}
